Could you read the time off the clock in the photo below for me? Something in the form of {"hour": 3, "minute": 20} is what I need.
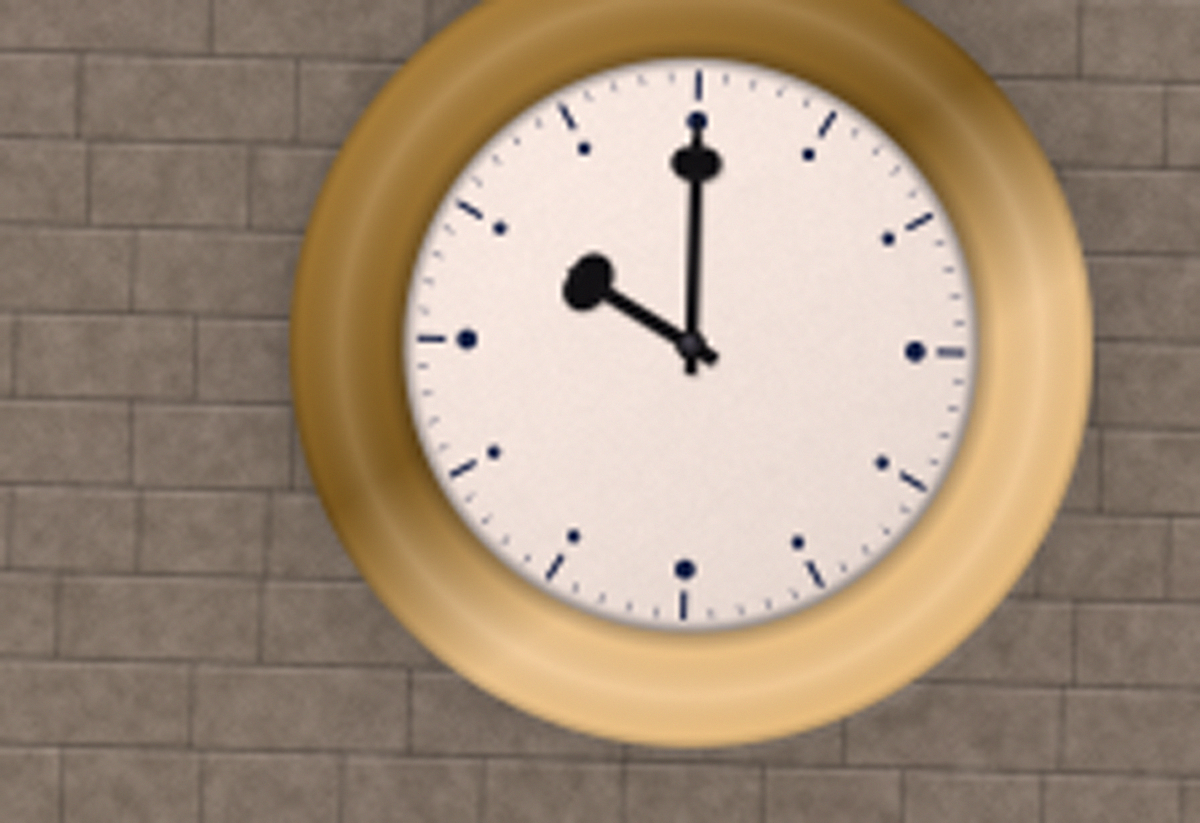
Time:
{"hour": 10, "minute": 0}
